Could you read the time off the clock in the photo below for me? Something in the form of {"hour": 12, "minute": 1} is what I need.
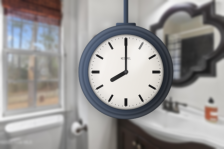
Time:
{"hour": 8, "minute": 0}
